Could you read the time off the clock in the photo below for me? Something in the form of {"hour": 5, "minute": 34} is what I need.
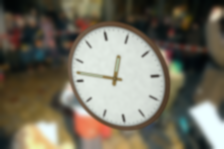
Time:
{"hour": 12, "minute": 47}
